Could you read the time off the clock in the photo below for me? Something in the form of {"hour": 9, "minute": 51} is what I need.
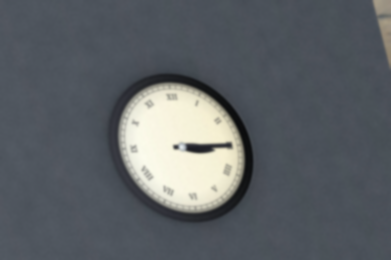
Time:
{"hour": 3, "minute": 15}
